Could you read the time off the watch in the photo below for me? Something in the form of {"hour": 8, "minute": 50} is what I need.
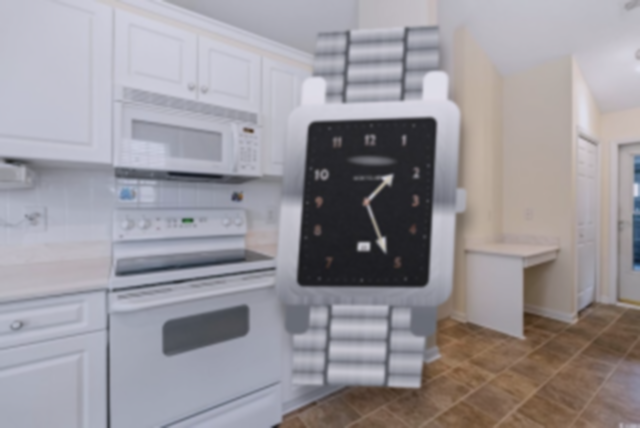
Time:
{"hour": 1, "minute": 26}
